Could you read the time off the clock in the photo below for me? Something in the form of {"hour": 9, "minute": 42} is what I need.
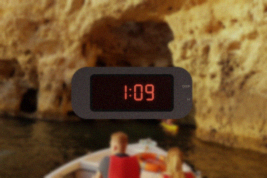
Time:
{"hour": 1, "minute": 9}
